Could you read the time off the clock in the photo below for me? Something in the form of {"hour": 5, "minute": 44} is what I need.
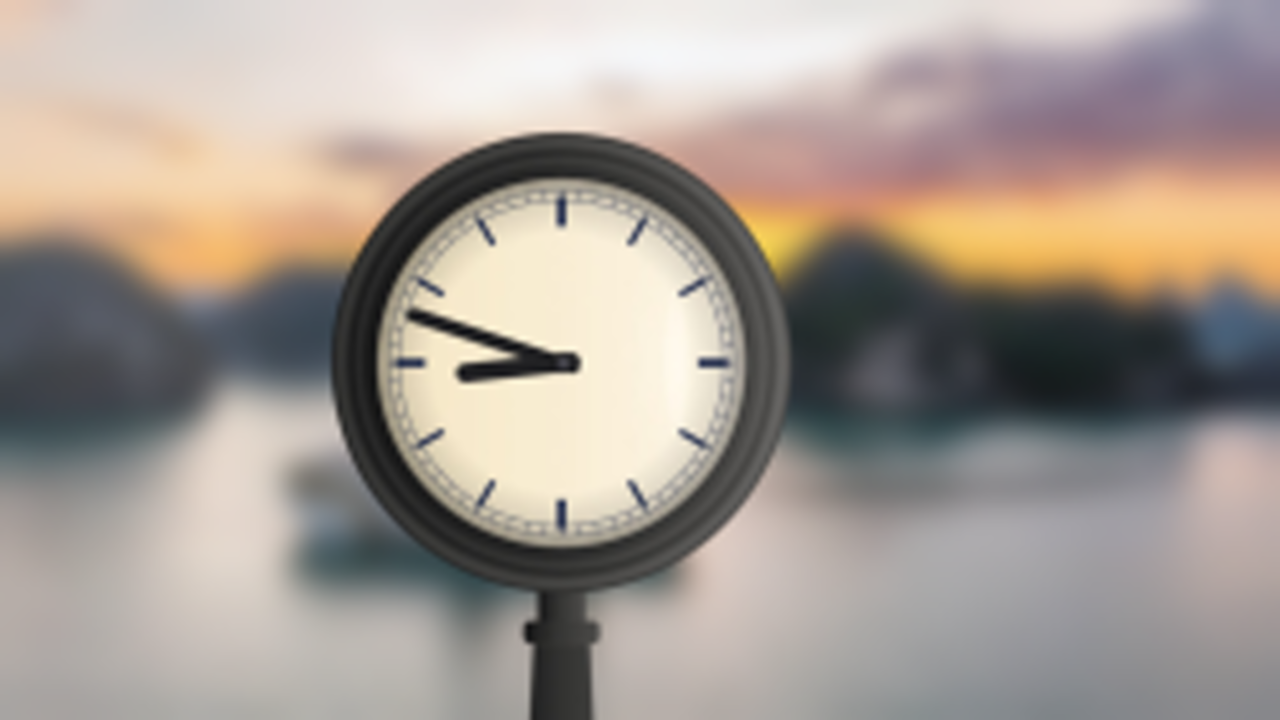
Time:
{"hour": 8, "minute": 48}
